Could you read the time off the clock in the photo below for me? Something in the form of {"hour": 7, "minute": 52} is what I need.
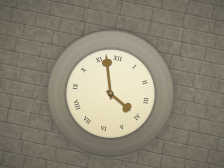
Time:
{"hour": 3, "minute": 57}
